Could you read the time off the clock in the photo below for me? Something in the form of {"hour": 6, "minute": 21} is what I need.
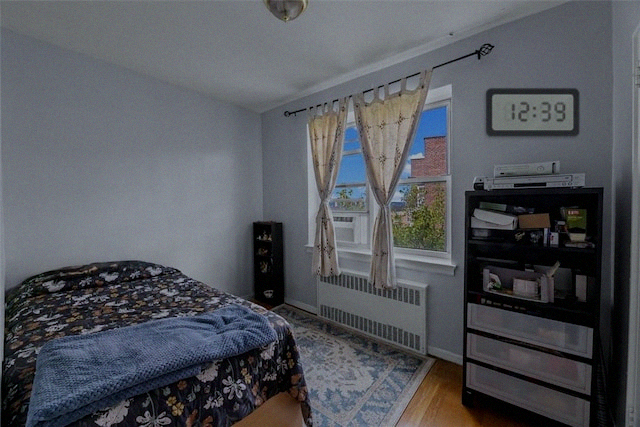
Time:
{"hour": 12, "minute": 39}
